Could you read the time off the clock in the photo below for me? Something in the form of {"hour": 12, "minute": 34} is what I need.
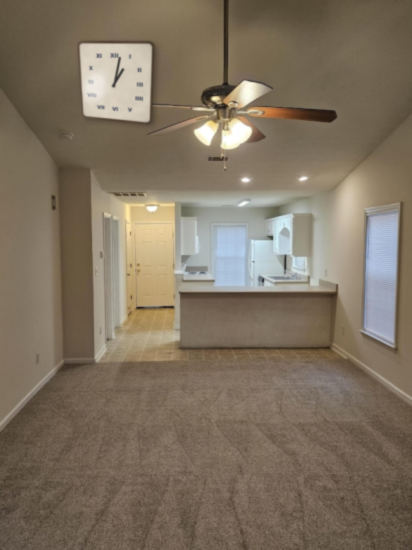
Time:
{"hour": 1, "minute": 2}
